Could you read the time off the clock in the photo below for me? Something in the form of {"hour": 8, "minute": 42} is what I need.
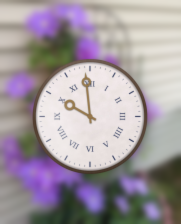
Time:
{"hour": 9, "minute": 59}
